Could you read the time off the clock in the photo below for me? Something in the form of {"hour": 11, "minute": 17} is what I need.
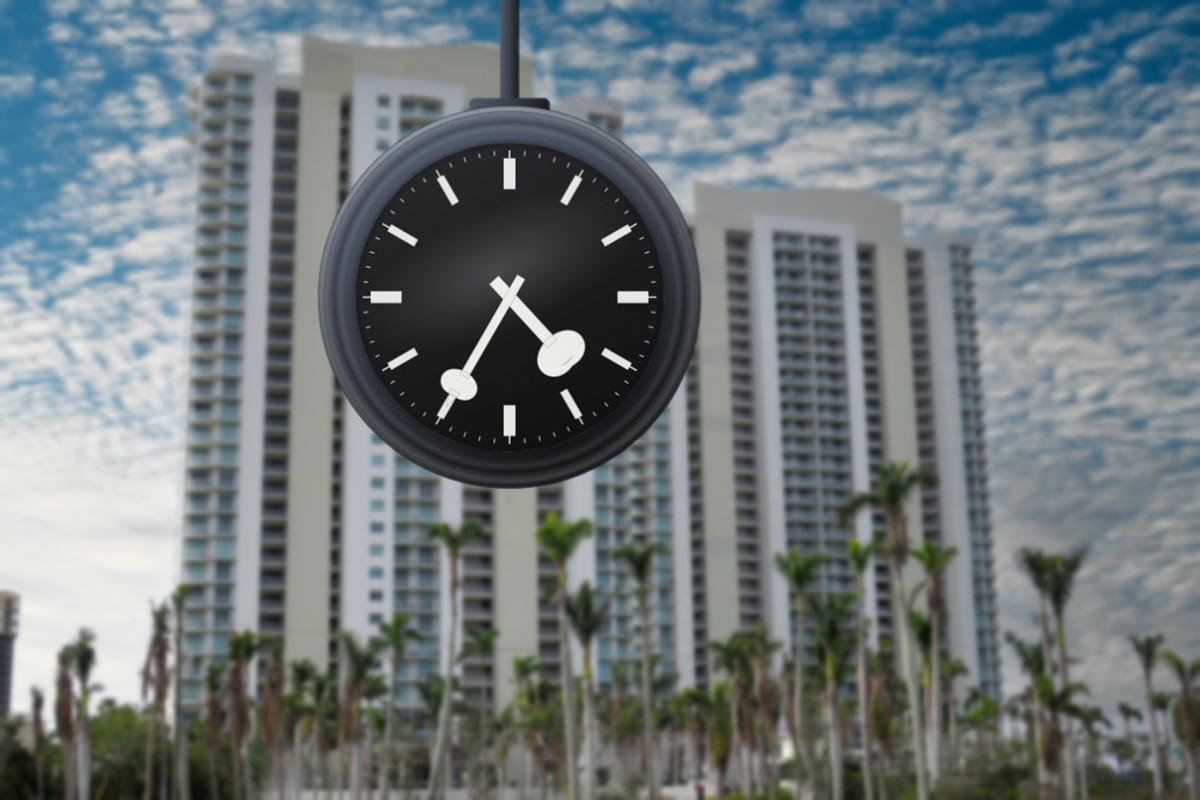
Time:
{"hour": 4, "minute": 35}
